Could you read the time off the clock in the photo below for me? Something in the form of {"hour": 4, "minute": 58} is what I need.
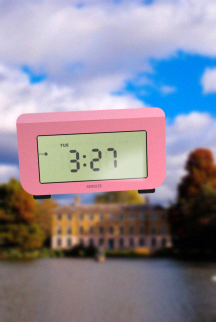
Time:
{"hour": 3, "minute": 27}
